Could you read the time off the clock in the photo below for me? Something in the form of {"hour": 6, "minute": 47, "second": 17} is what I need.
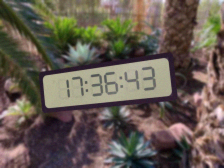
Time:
{"hour": 17, "minute": 36, "second": 43}
